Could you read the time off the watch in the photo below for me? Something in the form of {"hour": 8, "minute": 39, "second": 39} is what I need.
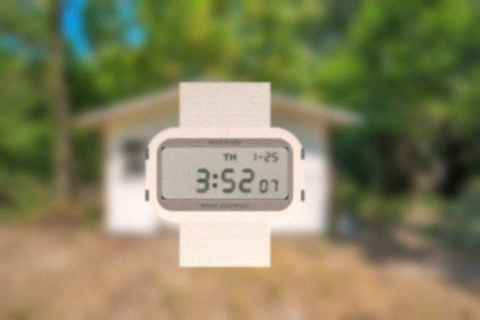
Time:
{"hour": 3, "minute": 52, "second": 7}
